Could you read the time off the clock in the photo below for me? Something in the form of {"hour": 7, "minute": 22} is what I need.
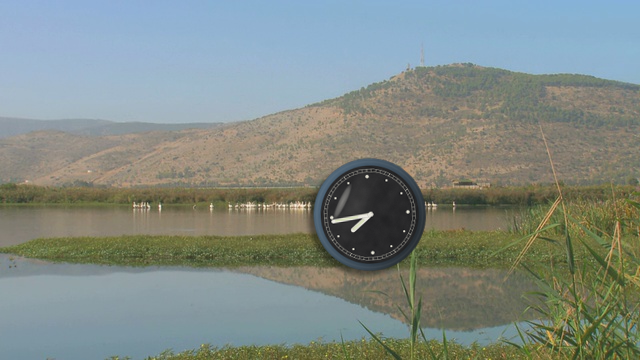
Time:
{"hour": 7, "minute": 44}
